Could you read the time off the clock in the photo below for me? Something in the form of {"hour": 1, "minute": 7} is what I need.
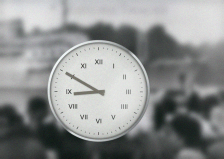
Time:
{"hour": 8, "minute": 50}
